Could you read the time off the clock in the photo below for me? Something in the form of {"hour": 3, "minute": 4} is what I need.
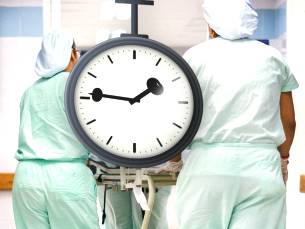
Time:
{"hour": 1, "minute": 46}
